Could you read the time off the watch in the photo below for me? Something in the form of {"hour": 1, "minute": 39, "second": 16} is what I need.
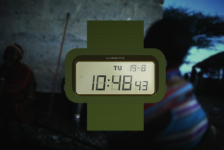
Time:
{"hour": 10, "minute": 48, "second": 43}
